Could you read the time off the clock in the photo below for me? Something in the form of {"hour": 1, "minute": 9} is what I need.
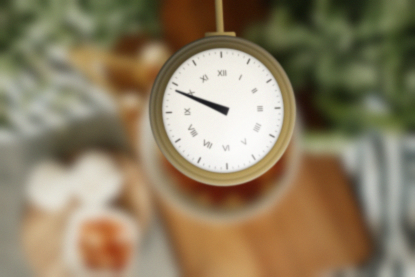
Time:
{"hour": 9, "minute": 49}
